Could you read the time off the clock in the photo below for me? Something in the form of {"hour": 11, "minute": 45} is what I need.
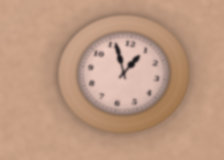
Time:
{"hour": 12, "minute": 56}
